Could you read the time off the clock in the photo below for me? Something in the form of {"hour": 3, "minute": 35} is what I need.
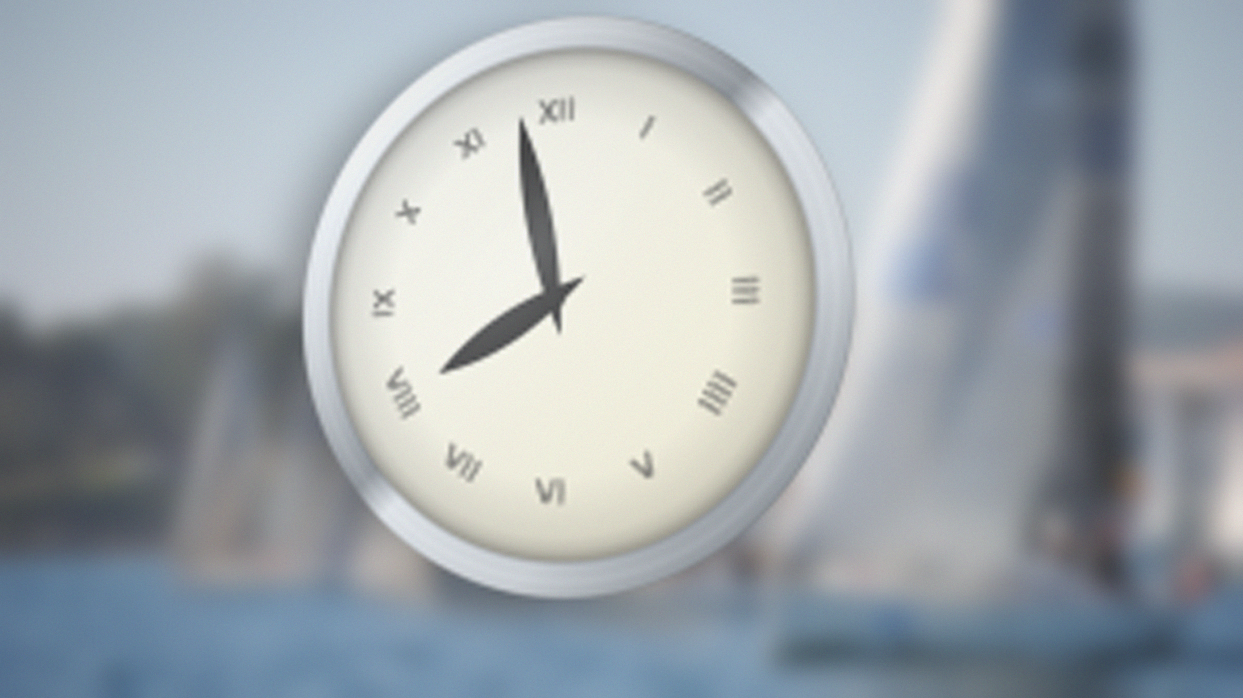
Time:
{"hour": 7, "minute": 58}
